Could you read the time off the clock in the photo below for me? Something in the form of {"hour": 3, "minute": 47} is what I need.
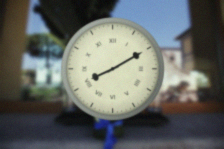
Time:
{"hour": 8, "minute": 10}
